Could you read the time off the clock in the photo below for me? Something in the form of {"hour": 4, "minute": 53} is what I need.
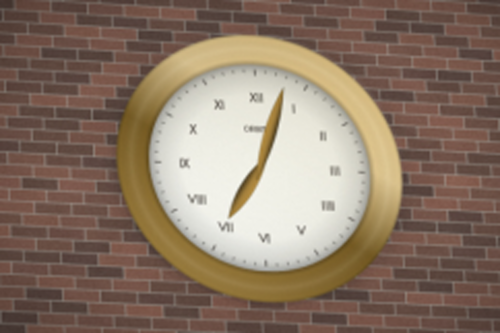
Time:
{"hour": 7, "minute": 3}
